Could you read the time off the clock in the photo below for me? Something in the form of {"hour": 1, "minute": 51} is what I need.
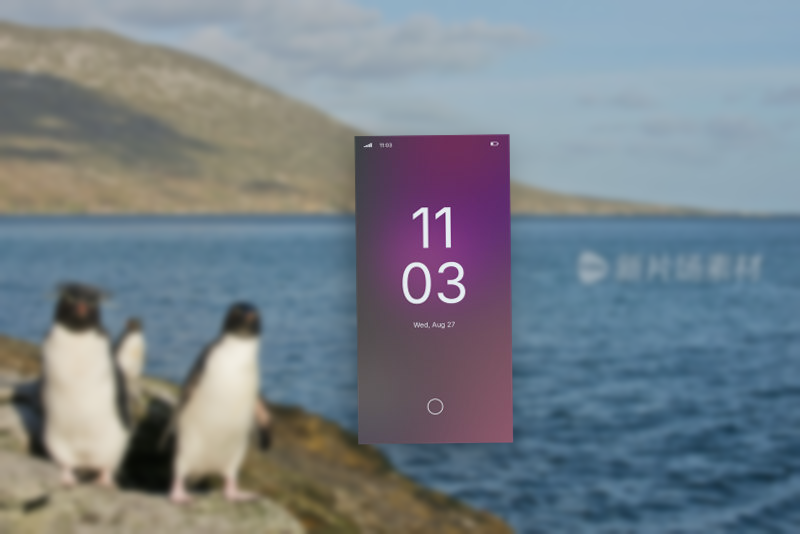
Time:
{"hour": 11, "minute": 3}
